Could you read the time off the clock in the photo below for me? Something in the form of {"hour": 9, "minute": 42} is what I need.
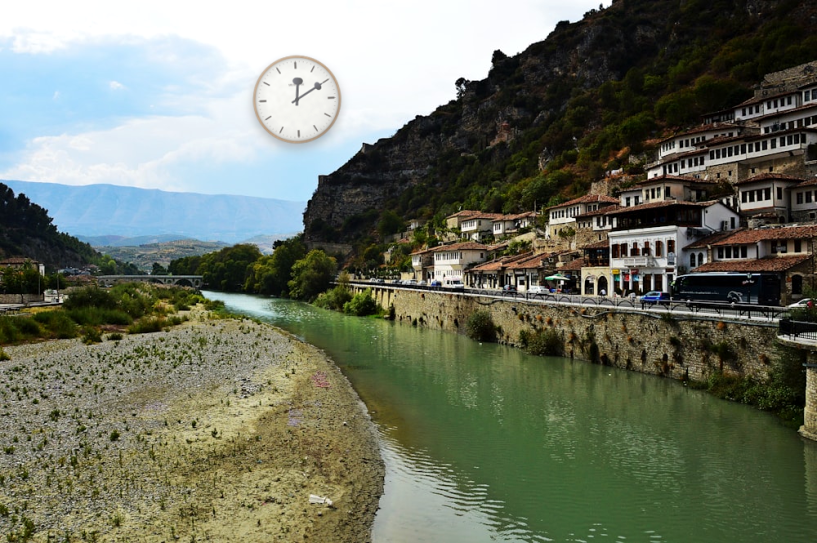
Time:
{"hour": 12, "minute": 10}
